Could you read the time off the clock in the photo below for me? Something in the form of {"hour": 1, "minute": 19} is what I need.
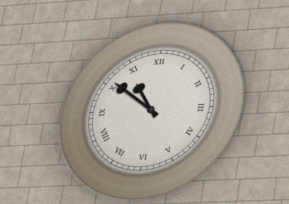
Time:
{"hour": 10, "minute": 51}
